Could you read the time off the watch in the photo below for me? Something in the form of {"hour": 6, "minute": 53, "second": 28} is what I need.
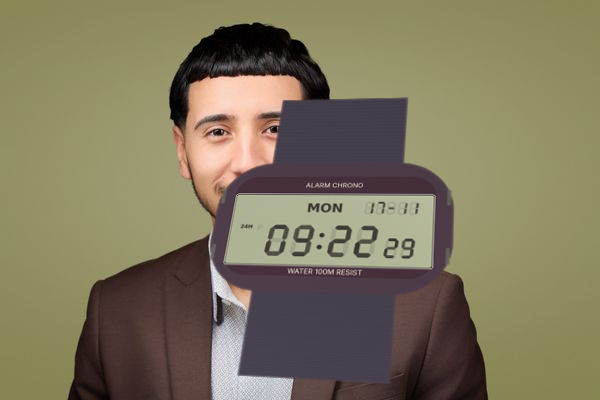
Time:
{"hour": 9, "minute": 22, "second": 29}
